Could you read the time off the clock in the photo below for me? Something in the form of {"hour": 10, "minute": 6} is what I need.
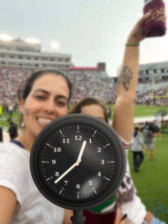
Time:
{"hour": 12, "minute": 38}
